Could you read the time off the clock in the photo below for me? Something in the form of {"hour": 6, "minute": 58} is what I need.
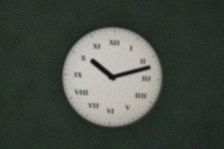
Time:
{"hour": 10, "minute": 12}
